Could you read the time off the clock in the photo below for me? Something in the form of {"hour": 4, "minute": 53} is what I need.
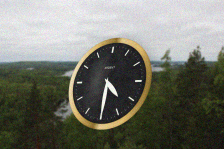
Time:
{"hour": 4, "minute": 30}
